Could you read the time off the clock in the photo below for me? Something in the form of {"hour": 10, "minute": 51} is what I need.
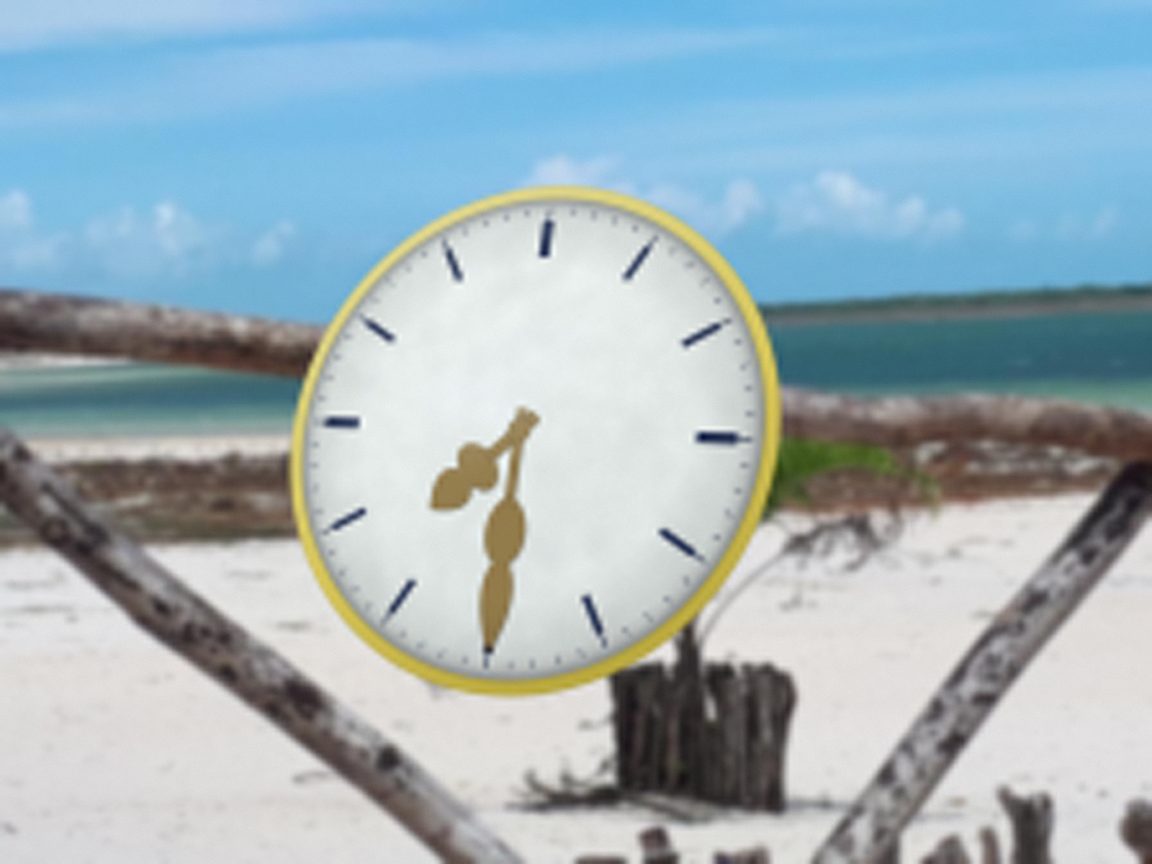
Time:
{"hour": 7, "minute": 30}
